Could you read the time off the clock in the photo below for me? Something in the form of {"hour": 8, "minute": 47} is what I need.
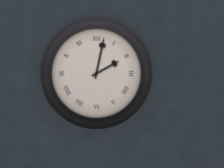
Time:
{"hour": 2, "minute": 2}
